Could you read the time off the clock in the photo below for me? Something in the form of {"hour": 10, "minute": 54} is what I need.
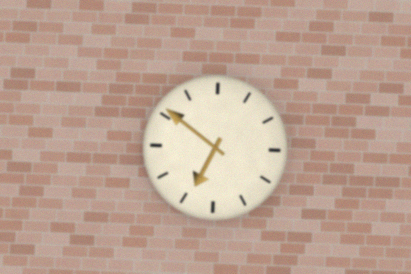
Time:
{"hour": 6, "minute": 51}
